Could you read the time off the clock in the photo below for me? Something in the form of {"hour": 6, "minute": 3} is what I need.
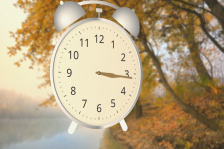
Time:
{"hour": 3, "minute": 16}
